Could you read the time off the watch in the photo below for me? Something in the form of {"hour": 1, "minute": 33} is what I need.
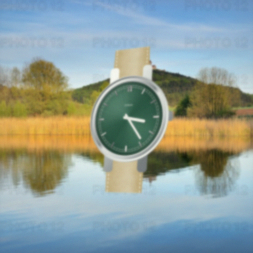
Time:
{"hour": 3, "minute": 24}
